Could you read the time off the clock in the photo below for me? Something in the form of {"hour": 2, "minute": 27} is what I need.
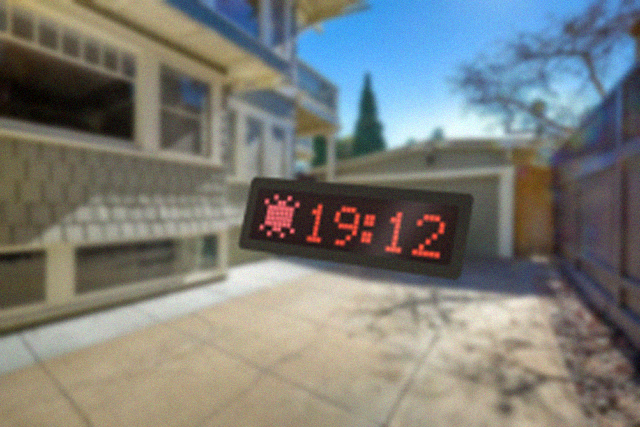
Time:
{"hour": 19, "minute": 12}
